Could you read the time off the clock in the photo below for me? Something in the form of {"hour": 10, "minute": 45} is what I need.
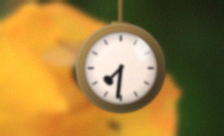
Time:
{"hour": 7, "minute": 31}
